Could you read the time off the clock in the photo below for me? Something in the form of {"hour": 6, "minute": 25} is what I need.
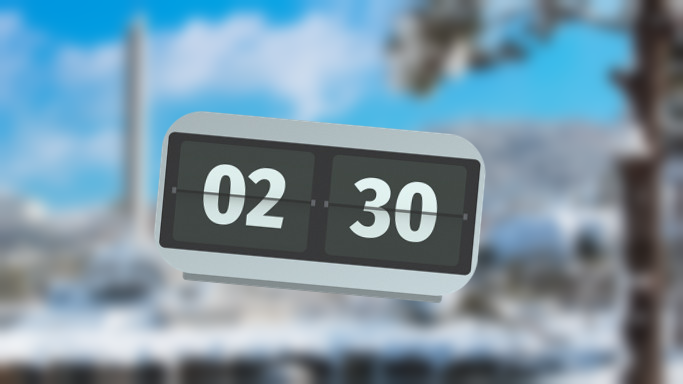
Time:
{"hour": 2, "minute": 30}
